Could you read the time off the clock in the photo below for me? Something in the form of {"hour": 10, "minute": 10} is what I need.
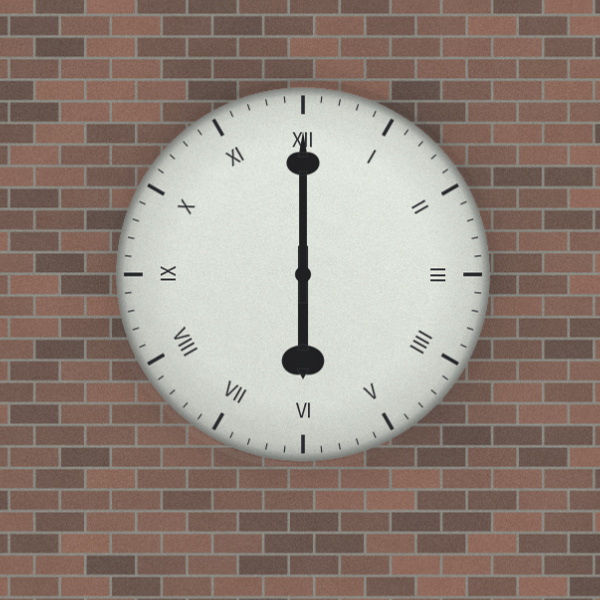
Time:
{"hour": 6, "minute": 0}
